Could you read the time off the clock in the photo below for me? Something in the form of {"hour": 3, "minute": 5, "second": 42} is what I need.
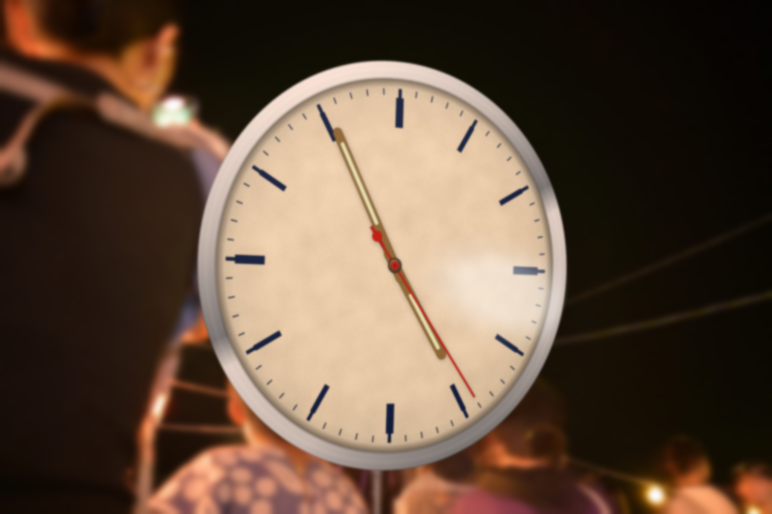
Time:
{"hour": 4, "minute": 55, "second": 24}
